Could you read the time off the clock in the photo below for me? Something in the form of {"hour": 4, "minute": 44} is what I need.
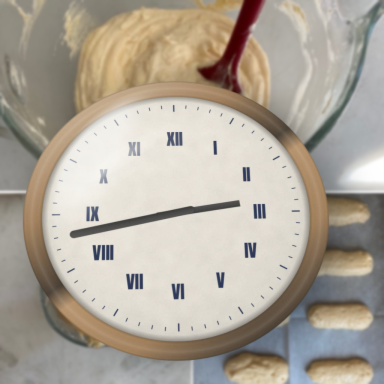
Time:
{"hour": 2, "minute": 43}
